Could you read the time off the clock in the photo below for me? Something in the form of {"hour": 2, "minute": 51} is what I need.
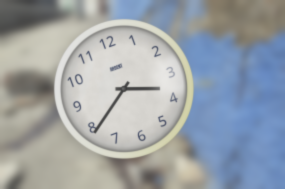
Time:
{"hour": 3, "minute": 39}
